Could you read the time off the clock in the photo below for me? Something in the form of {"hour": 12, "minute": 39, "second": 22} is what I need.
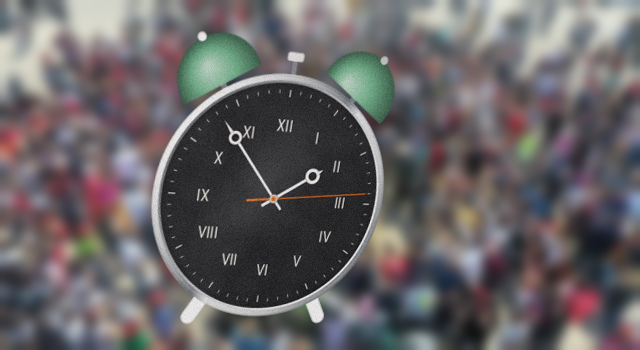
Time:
{"hour": 1, "minute": 53, "second": 14}
